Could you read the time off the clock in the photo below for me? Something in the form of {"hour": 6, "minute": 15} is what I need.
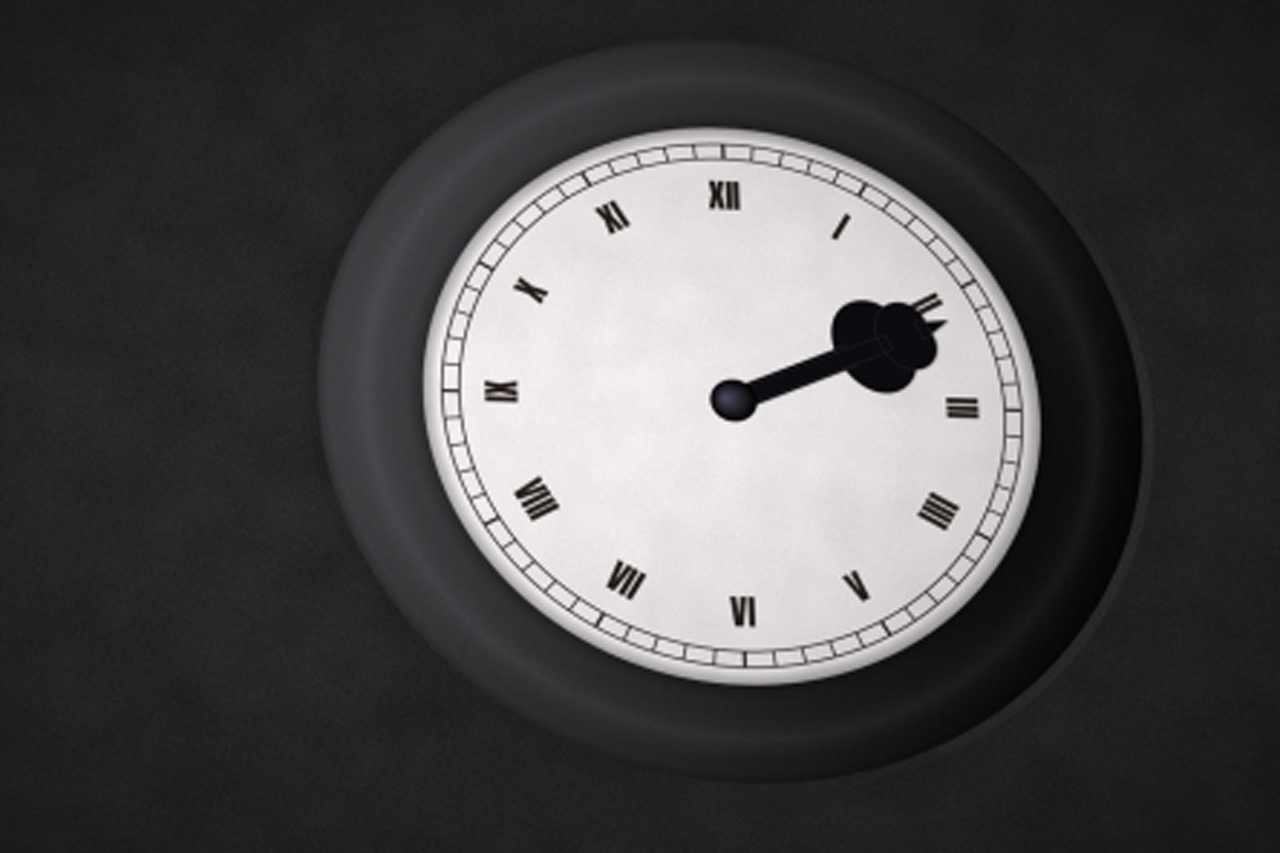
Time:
{"hour": 2, "minute": 11}
